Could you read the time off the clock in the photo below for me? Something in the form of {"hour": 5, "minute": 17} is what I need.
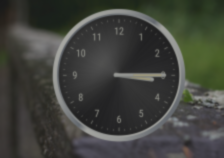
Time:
{"hour": 3, "minute": 15}
